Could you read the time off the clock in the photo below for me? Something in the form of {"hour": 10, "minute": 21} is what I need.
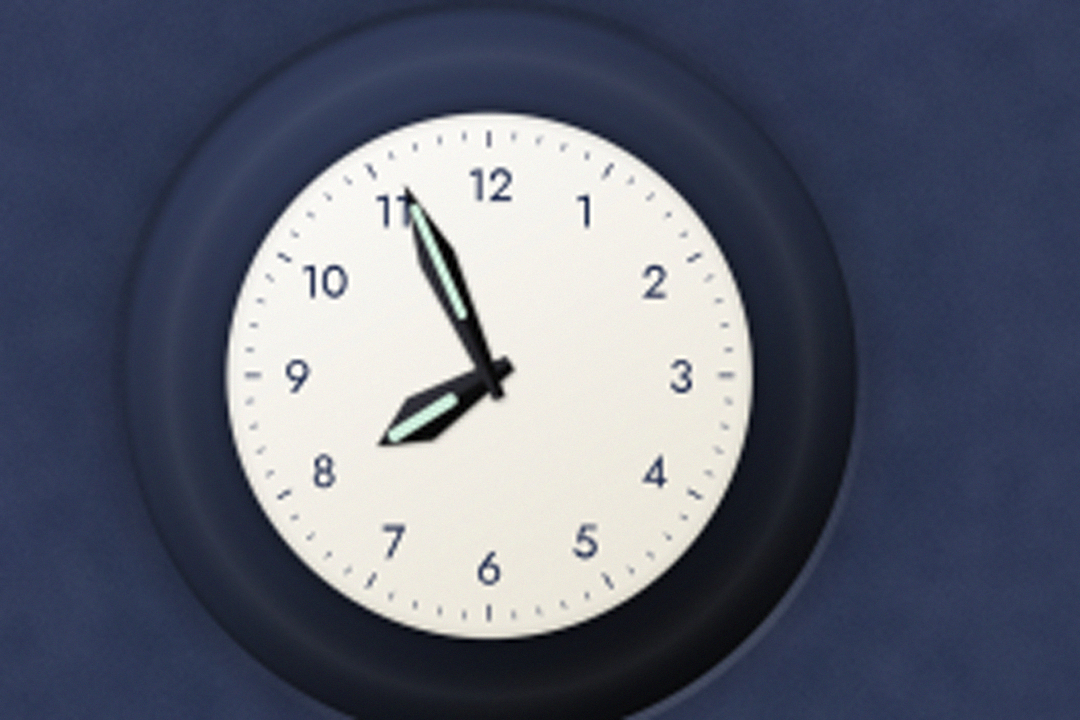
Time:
{"hour": 7, "minute": 56}
